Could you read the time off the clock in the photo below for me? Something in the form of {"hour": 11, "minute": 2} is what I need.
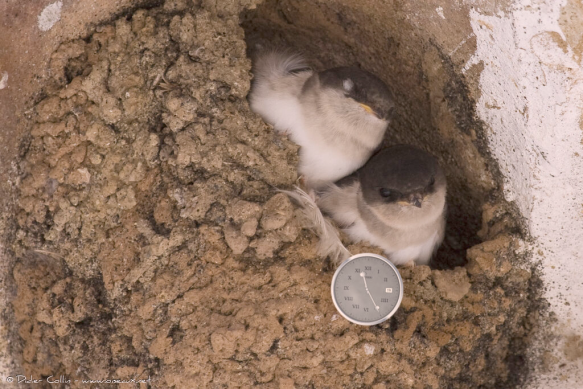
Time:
{"hour": 11, "minute": 25}
